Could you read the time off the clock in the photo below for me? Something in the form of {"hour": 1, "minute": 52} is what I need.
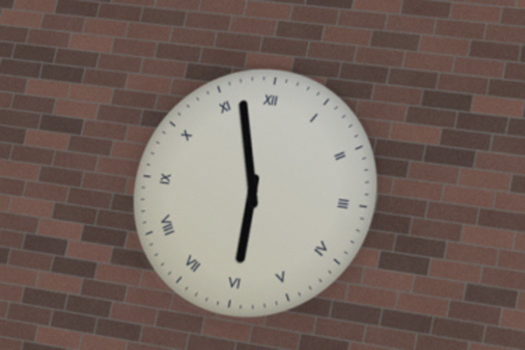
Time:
{"hour": 5, "minute": 57}
